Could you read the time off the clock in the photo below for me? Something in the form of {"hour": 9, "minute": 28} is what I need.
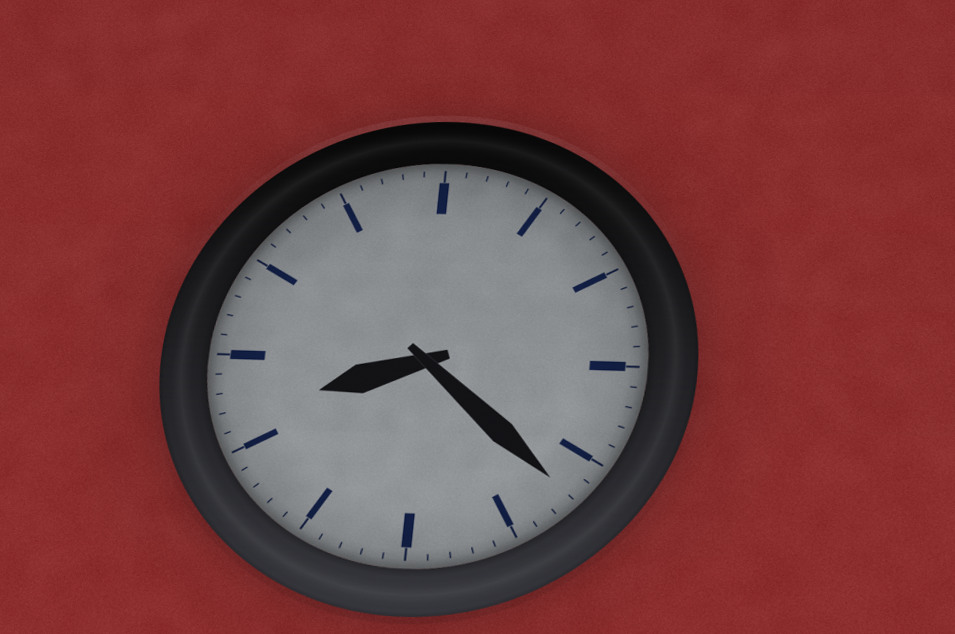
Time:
{"hour": 8, "minute": 22}
